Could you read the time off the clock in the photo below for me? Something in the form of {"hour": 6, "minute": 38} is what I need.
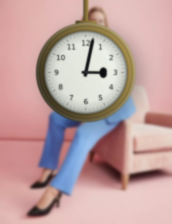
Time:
{"hour": 3, "minute": 2}
